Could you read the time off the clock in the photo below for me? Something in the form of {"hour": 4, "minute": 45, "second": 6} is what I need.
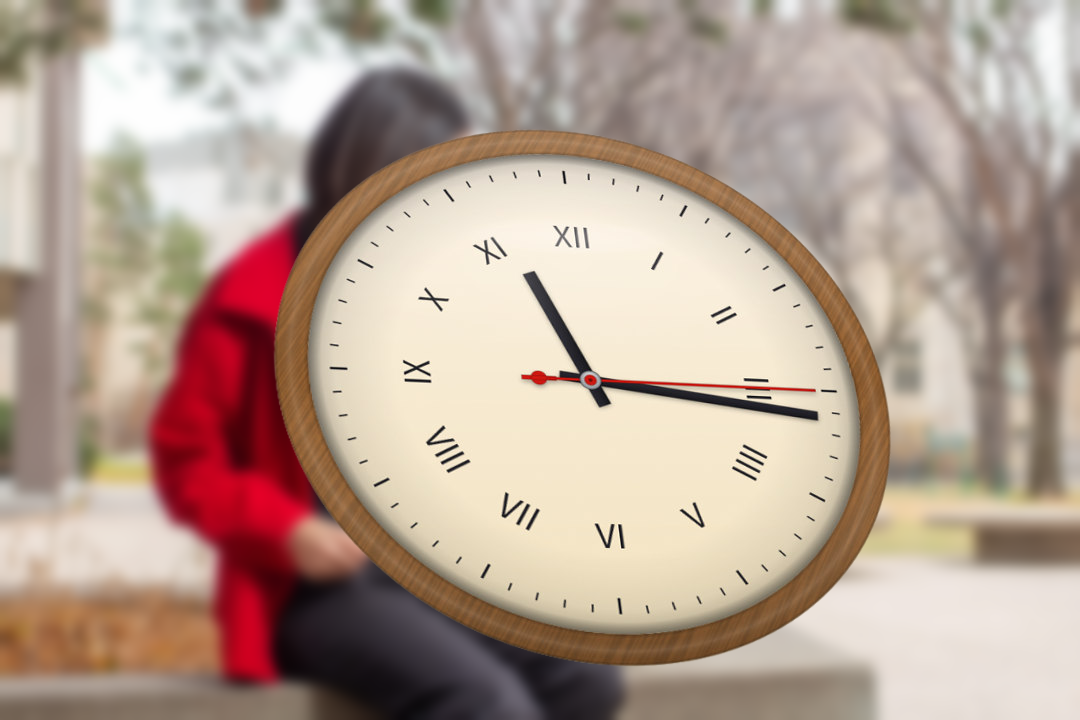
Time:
{"hour": 11, "minute": 16, "second": 15}
